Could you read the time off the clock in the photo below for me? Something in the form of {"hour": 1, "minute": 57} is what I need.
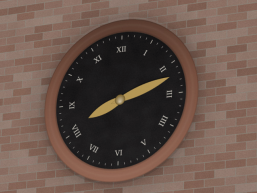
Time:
{"hour": 8, "minute": 12}
